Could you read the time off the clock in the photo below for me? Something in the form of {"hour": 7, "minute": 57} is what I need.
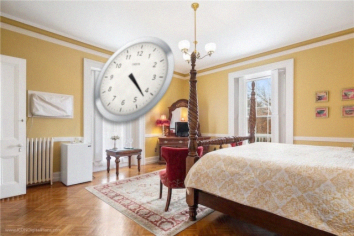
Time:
{"hour": 4, "minute": 22}
